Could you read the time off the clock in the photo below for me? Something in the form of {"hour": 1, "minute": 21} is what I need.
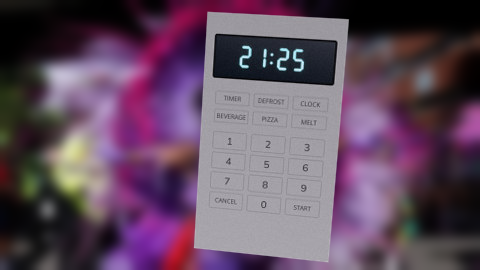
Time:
{"hour": 21, "minute": 25}
